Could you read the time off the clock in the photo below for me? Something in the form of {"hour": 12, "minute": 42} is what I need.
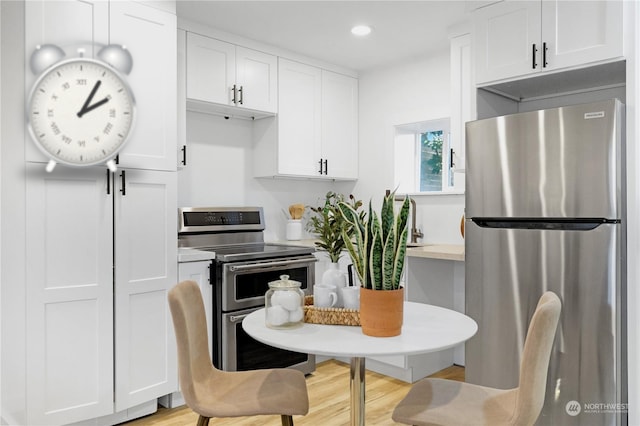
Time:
{"hour": 2, "minute": 5}
